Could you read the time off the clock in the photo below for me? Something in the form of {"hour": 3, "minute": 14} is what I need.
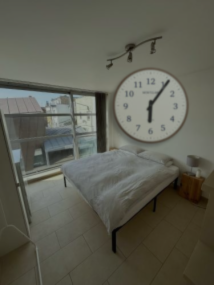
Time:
{"hour": 6, "minute": 6}
